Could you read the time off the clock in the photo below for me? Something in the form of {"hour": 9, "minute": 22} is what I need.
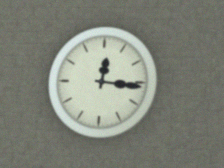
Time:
{"hour": 12, "minute": 16}
